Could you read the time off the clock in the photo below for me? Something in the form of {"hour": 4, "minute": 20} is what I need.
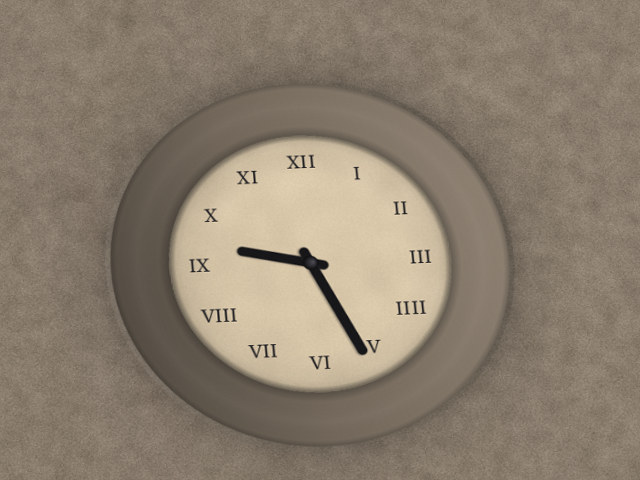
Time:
{"hour": 9, "minute": 26}
